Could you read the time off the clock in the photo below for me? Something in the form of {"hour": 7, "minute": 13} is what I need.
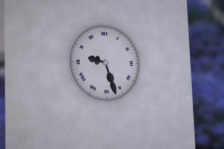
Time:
{"hour": 9, "minute": 27}
